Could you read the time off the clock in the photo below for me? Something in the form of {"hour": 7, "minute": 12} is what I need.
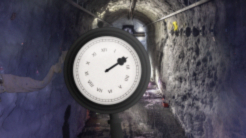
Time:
{"hour": 2, "minute": 11}
